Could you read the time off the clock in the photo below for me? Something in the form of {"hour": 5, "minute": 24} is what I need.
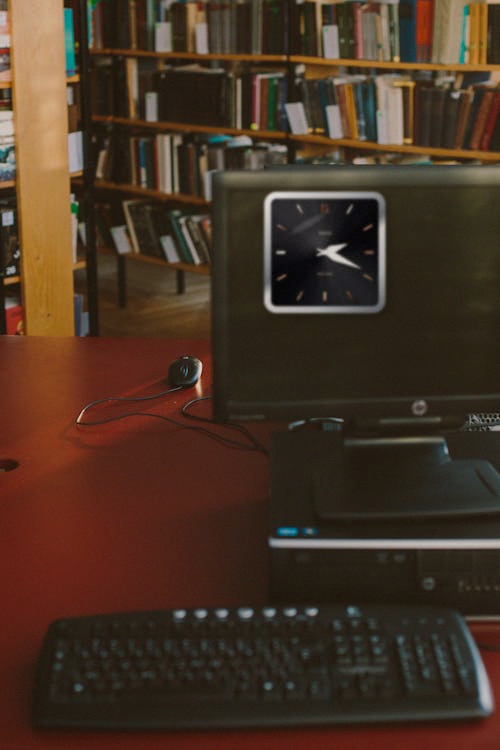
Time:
{"hour": 2, "minute": 19}
